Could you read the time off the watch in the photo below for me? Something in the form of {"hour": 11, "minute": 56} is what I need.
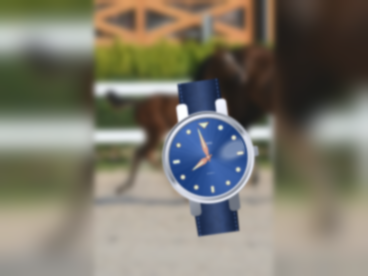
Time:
{"hour": 7, "minute": 58}
